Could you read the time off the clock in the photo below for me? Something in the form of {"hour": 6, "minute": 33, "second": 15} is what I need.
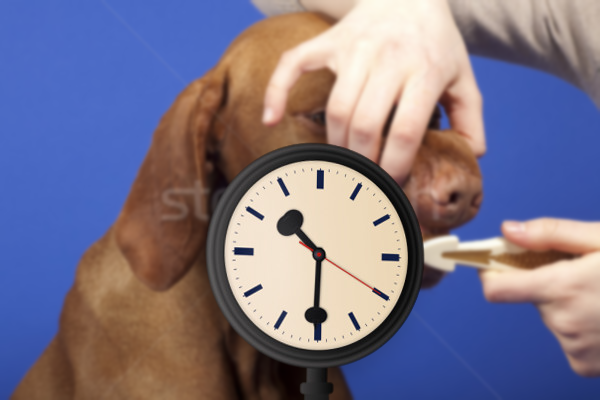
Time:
{"hour": 10, "minute": 30, "second": 20}
